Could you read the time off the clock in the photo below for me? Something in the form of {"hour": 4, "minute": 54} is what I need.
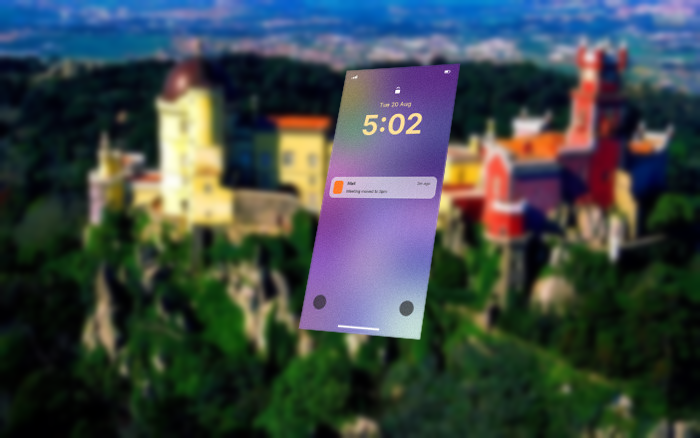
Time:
{"hour": 5, "minute": 2}
